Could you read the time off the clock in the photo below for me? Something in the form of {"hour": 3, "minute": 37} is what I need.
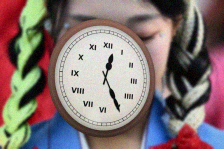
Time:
{"hour": 12, "minute": 25}
